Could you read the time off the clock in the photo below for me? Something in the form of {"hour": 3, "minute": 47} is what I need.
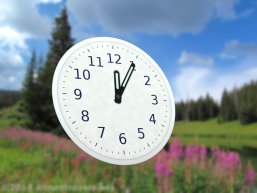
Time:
{"hour": 12, "minute": 5}
